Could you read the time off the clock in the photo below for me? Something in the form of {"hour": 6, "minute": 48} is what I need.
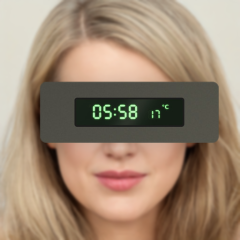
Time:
{"hour": 5, "minute": 58}
